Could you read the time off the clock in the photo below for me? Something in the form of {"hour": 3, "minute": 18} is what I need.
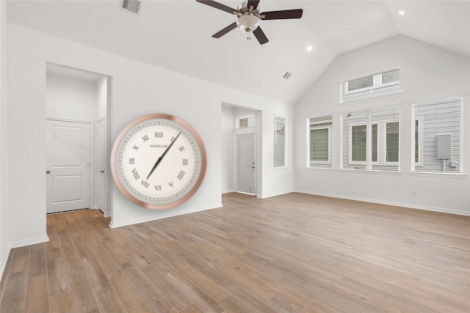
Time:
{"hour": 7, "minute": 6}
